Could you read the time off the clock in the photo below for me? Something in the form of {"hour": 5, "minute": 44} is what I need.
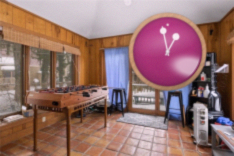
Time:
{"hour": 12, "minute": 58}
